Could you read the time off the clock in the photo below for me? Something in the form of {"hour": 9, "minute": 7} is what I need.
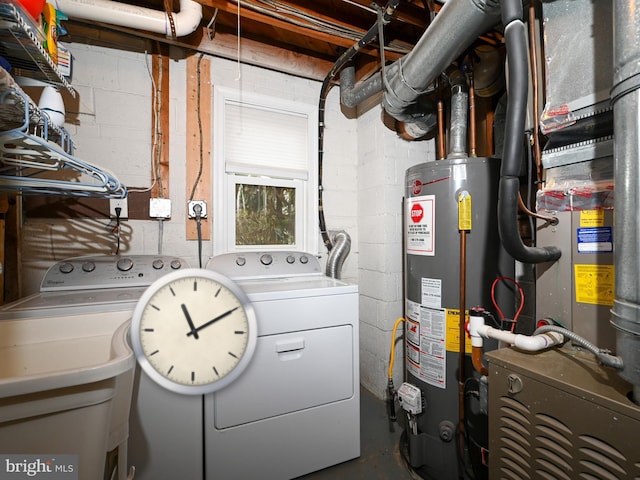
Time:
{"hour": 11, "minute": 10}
